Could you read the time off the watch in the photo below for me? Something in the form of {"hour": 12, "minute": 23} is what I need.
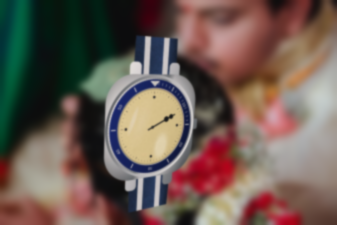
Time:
{"hour": 2, "minute": 11}
